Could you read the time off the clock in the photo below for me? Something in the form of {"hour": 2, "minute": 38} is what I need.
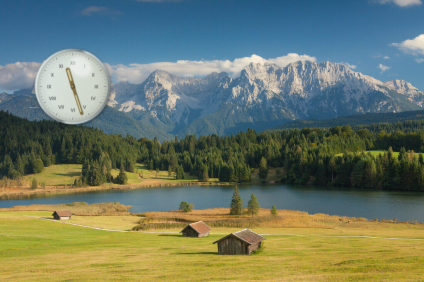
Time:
{"hour": 11, "minute": 27}
